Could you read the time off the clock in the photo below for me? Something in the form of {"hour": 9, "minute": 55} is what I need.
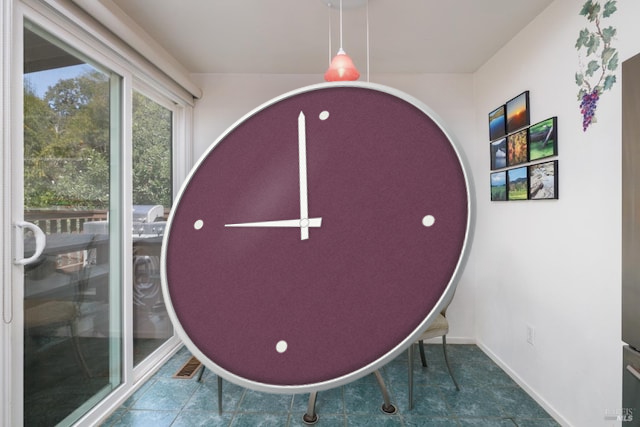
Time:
{"hour": 8, "minute": 58}
